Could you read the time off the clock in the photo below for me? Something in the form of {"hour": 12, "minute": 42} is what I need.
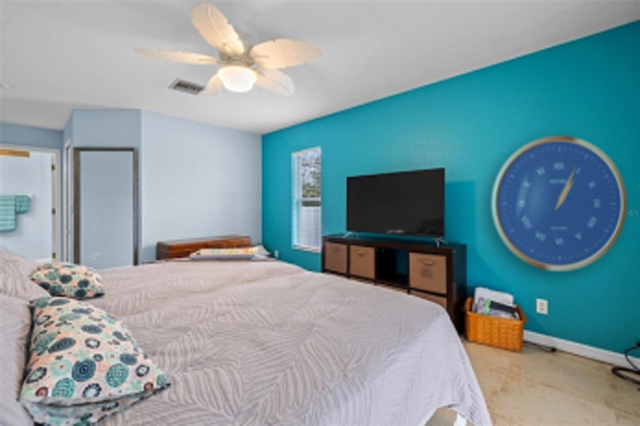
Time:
{"hour": 1, "minute": 4}
